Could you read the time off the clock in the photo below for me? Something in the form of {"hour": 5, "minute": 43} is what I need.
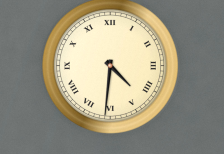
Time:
{"hour": 4, "minute": 31}
